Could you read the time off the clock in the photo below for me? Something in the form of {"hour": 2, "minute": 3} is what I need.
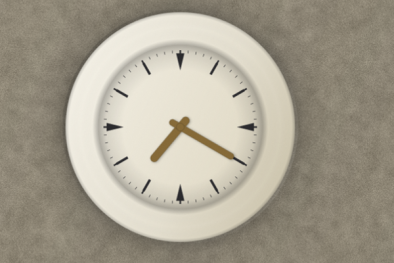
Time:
{"hour": 7, "minute": 20}
